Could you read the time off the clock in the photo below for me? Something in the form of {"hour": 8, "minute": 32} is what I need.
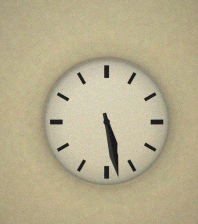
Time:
{"hour": 5, "minute": 28}
